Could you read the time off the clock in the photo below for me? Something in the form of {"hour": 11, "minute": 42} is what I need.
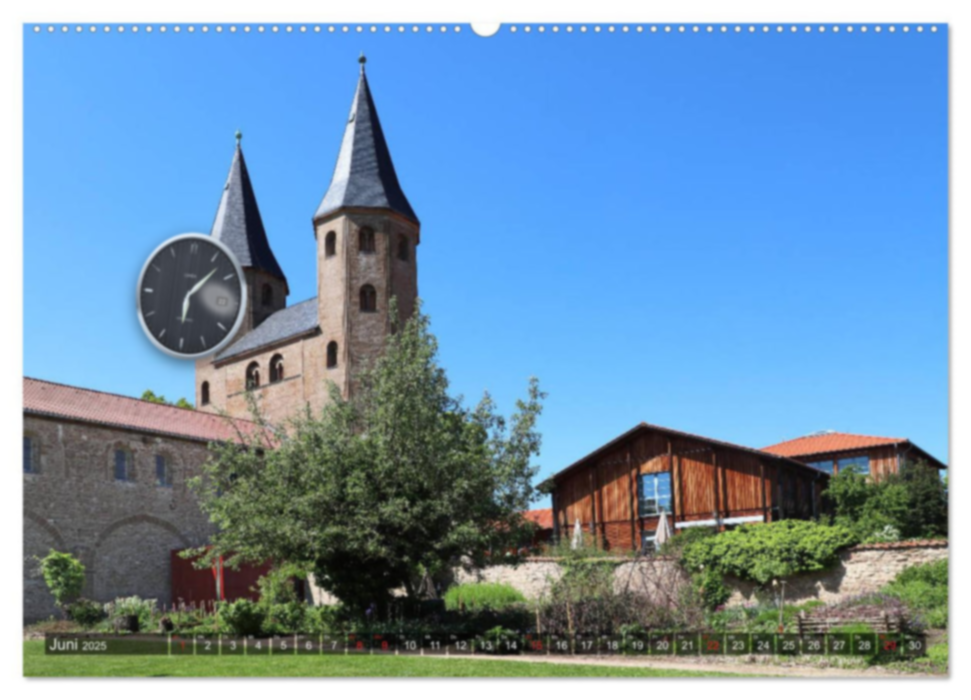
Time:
{"hour": 6, "minute": 7}
